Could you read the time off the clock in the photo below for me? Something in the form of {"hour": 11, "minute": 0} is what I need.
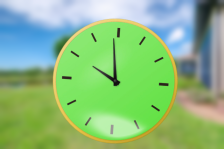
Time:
{"hour": 9, "minute": 59}
